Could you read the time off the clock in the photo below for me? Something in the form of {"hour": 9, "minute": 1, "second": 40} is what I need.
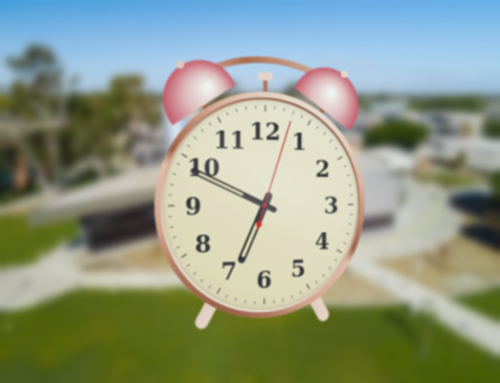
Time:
{"hour": 6, "minute": 49, "second": 3}
